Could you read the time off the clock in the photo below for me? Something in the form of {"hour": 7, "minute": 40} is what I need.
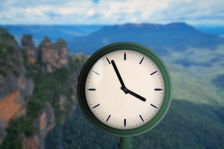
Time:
{"hour": 3, "minute": 56}
